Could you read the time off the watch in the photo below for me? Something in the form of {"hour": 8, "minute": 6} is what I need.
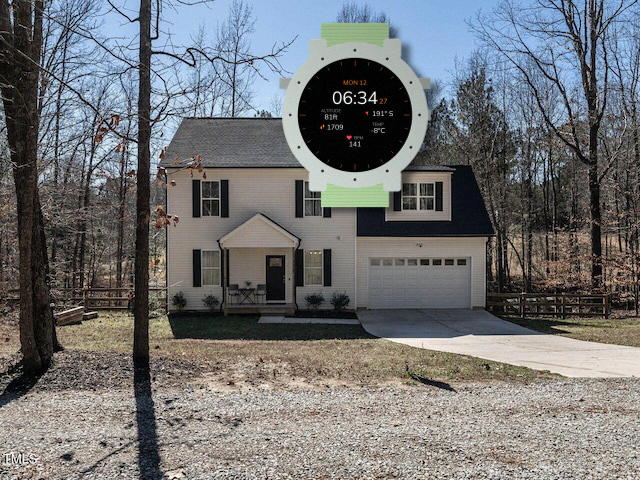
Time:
{"hour": 6, "minute": 34}
